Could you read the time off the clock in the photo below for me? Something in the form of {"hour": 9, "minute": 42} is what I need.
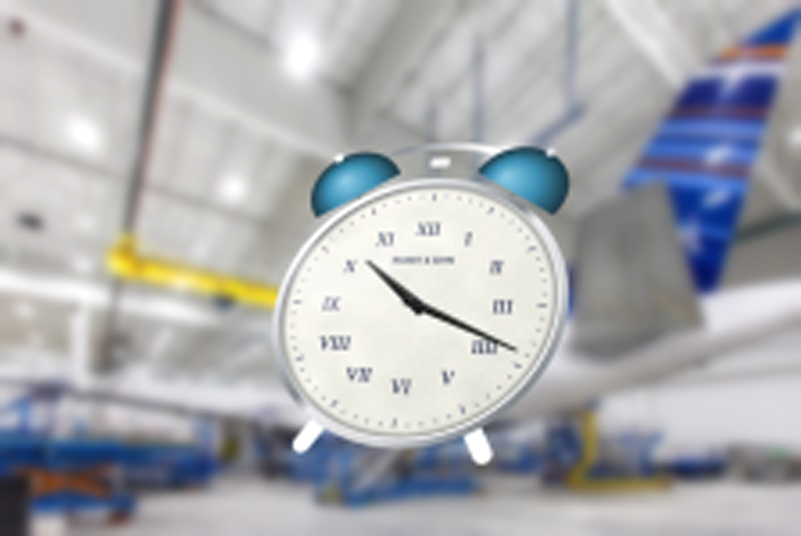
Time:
{"hour": 10, "minute": 19}
